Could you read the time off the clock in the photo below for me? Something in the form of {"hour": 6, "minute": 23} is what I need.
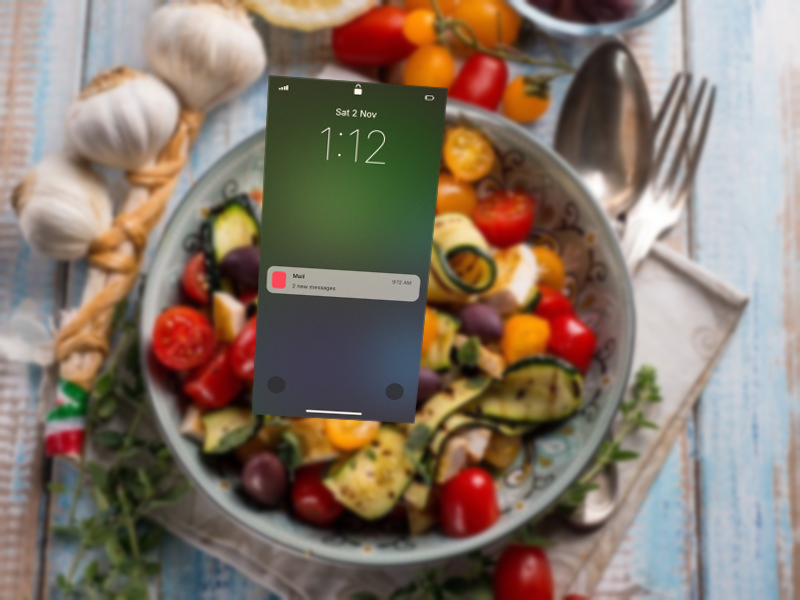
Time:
{"hour": 1, "minute": 12}
